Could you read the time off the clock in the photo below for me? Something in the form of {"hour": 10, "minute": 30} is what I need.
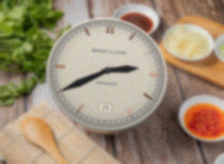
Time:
{"hour": 2, "minute": 40}
